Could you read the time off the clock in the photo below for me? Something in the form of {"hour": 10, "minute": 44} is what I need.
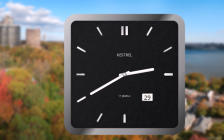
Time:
{"hour": 2, "minute": 40}
